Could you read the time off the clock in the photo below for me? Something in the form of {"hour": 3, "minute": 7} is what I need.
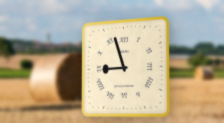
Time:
{"hour": 8, "minute": 57}
